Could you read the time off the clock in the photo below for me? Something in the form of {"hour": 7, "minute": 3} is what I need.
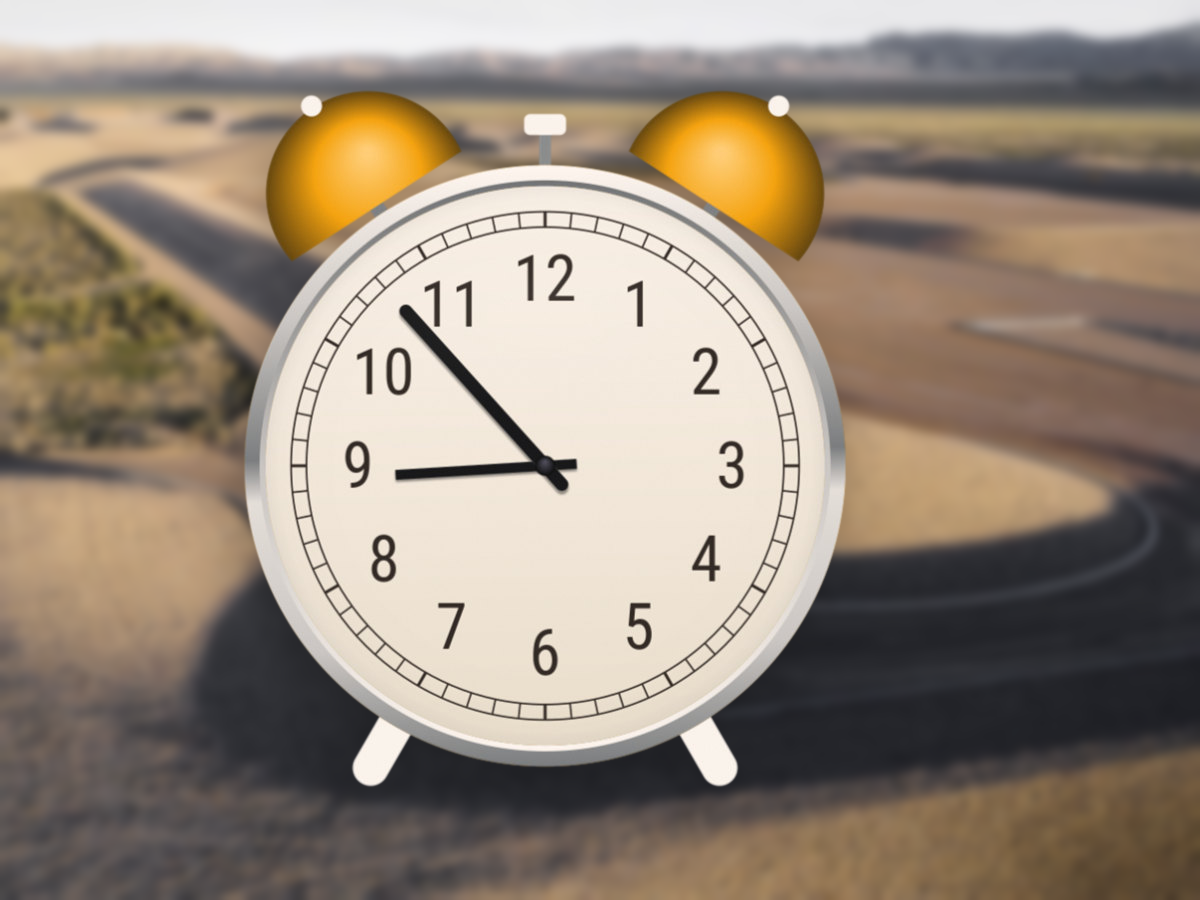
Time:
{"hour": 8, "minute": 53}
